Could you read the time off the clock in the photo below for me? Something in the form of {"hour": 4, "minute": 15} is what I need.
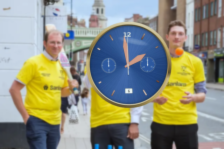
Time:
{"hour": 1, "minute": 59}
